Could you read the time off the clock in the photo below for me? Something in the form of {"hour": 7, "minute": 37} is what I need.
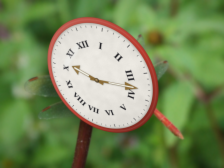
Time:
{"hour": 10, "minute": 18}
